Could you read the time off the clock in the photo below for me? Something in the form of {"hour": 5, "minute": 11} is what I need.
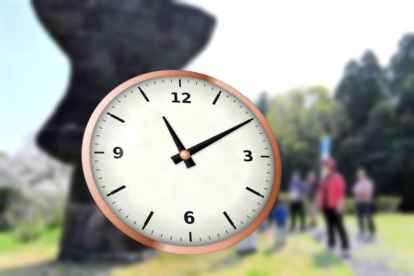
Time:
{"hour": 11, "minute": 10}
